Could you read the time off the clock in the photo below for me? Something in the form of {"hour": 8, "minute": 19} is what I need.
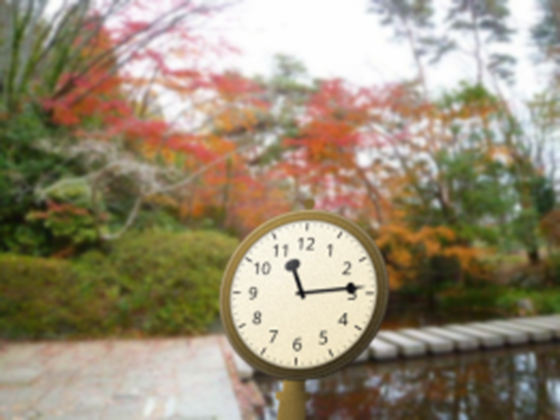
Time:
{"hour": 11, "minute": 14}
